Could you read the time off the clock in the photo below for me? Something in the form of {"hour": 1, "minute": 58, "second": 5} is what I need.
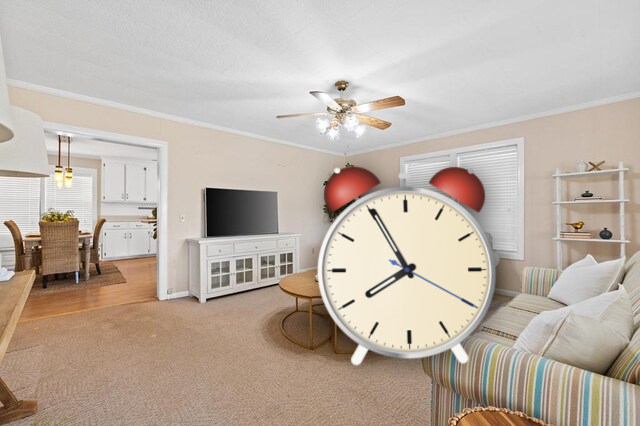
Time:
{"hour": 7, "minute": 55, "second": 20}
